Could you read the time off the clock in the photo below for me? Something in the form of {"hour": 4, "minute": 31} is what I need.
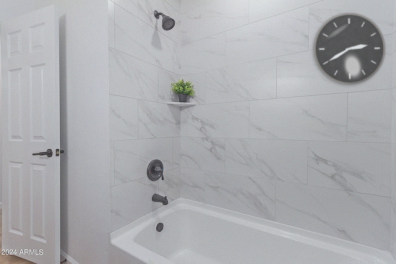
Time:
{"hour": 2, "minute": 40}
